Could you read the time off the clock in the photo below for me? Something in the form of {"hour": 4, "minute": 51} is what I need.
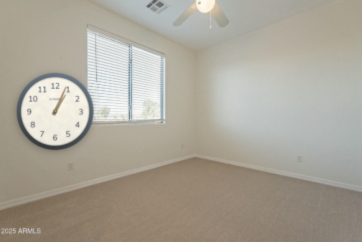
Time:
{"hour": 1, "minute": 4}
